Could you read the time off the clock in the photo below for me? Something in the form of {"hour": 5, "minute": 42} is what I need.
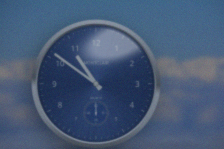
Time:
{"hour": 10, "minute": 51}
